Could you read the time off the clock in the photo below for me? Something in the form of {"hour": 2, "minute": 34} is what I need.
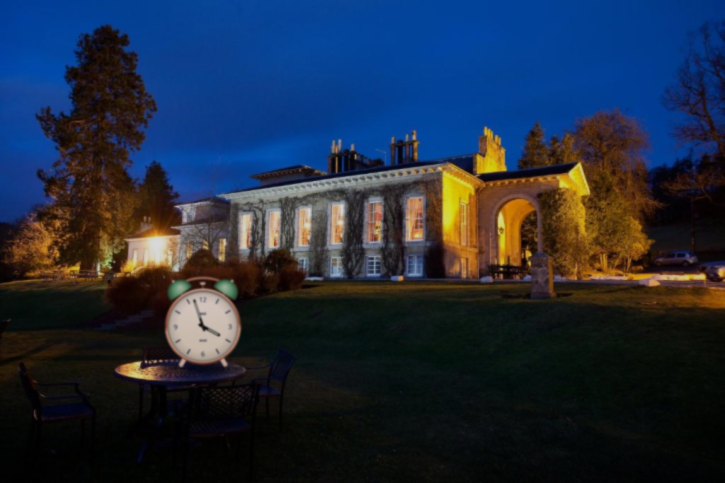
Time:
{"hour": 3, "minute": 57}
